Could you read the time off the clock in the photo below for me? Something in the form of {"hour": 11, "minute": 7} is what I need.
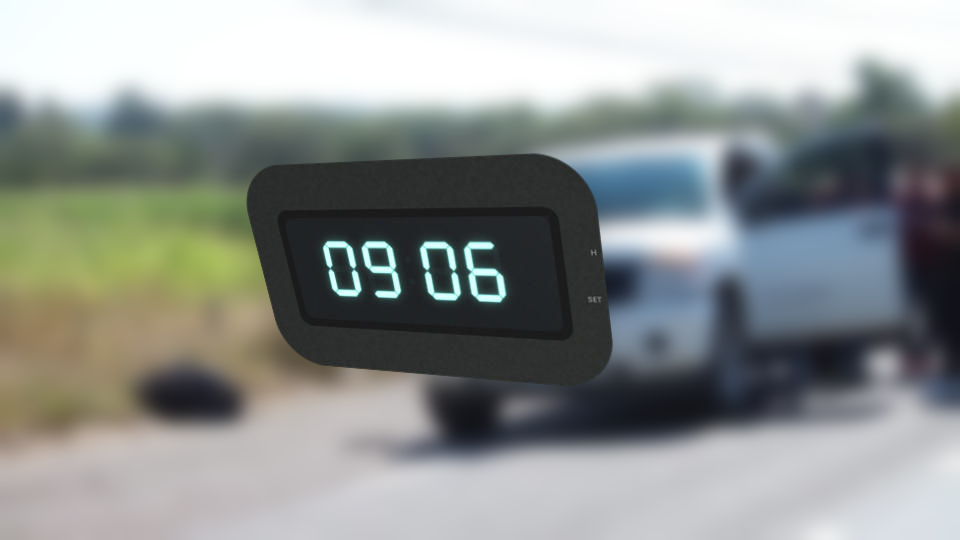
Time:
{"hour": 9, "minute": 6}
